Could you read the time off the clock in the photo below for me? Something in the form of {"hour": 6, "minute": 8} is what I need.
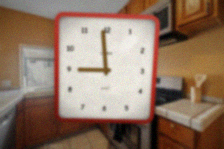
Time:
{"hour": 8, "minute": 59}
